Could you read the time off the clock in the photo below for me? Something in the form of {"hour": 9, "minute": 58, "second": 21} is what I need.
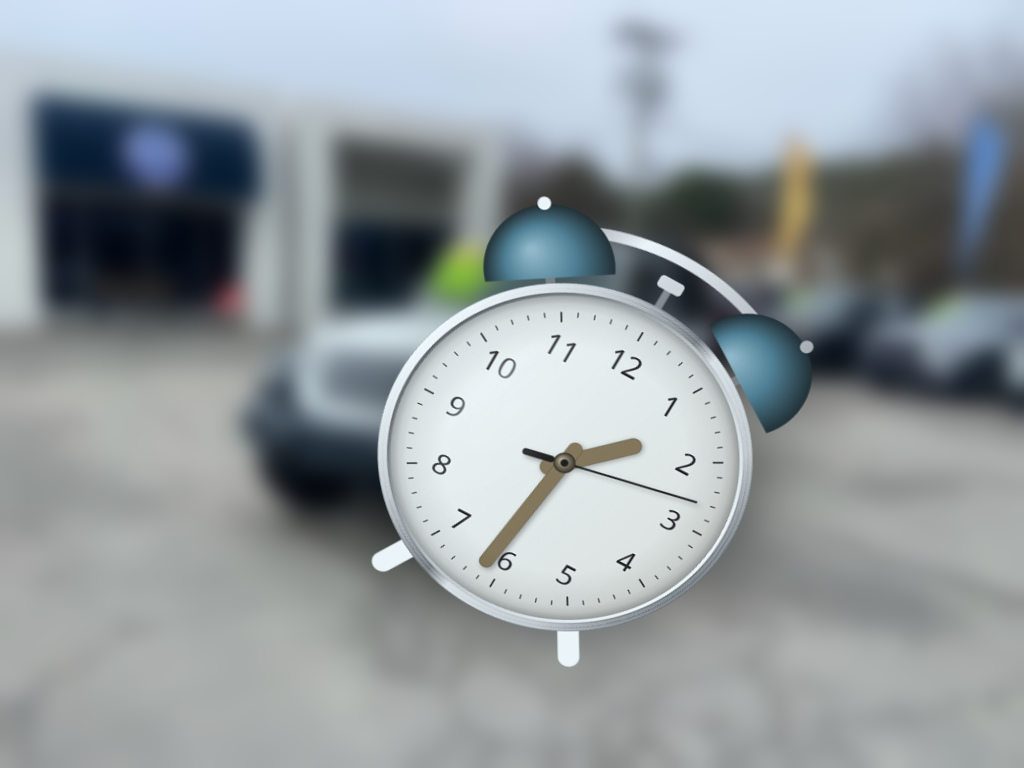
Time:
{"hour": 1, "minute": 31, "second": 13}
